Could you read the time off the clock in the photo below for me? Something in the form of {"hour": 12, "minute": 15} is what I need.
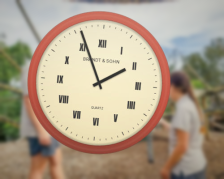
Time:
{"hour": 1, "minute": 56}
